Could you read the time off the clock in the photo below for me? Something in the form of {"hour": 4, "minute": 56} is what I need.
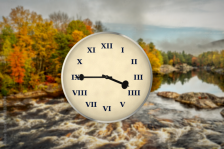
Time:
{"hour": 3, "minute": 45}
